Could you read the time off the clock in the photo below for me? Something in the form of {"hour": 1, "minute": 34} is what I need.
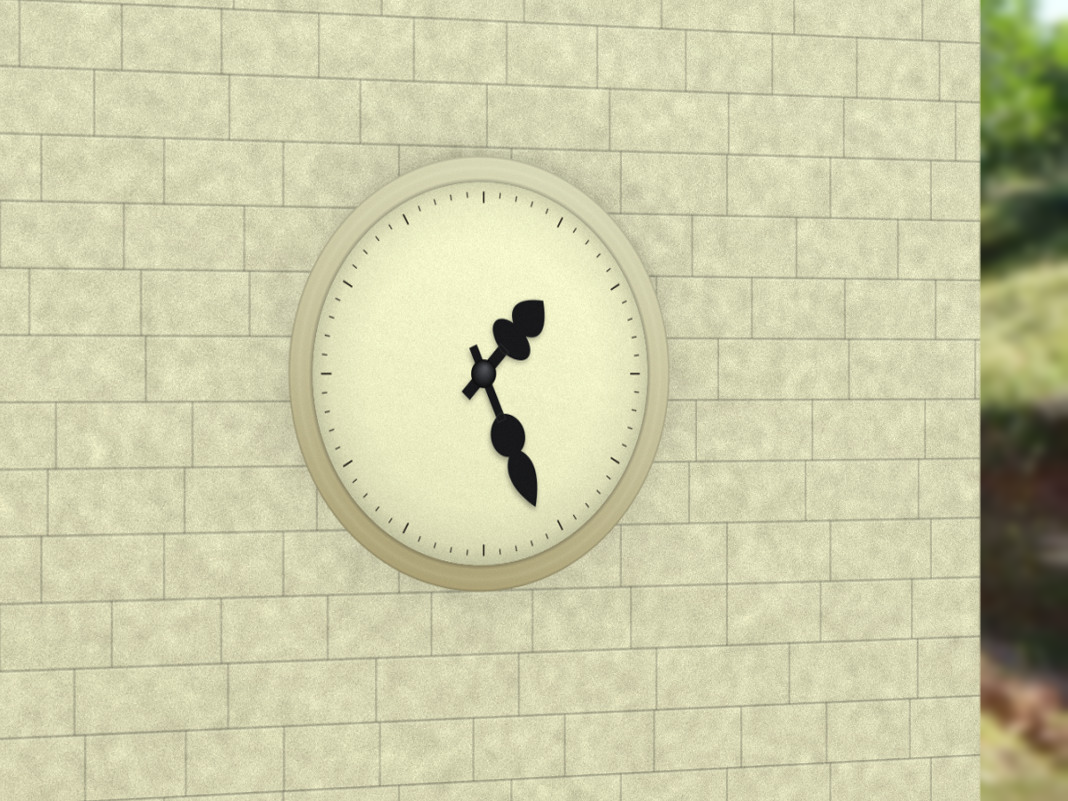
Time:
{"hour": 1, "minute": 26}
